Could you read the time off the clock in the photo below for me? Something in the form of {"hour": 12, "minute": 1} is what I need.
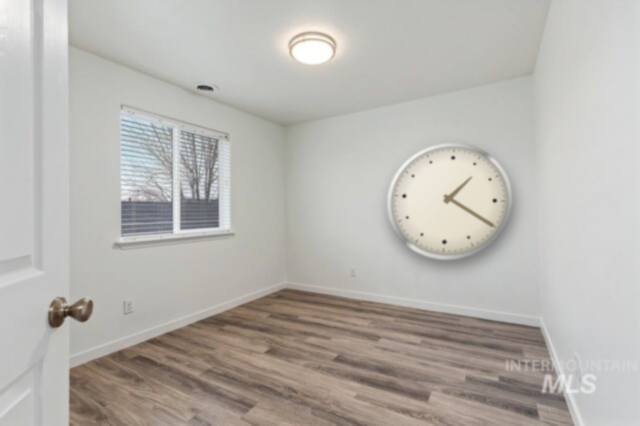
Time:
{"hour": 1, "minute": 20}
